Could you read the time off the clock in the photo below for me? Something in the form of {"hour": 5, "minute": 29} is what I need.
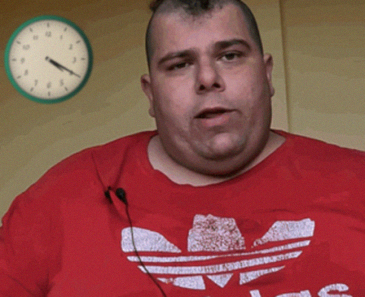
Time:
{"hour": 4, "minute": 20}
